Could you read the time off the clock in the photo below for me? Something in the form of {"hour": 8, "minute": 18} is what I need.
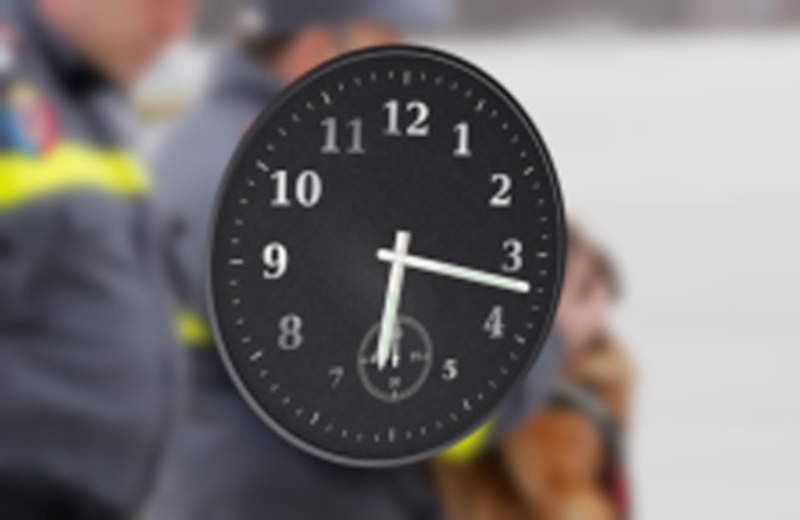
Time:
{"hour": 6, "minute": 17}
